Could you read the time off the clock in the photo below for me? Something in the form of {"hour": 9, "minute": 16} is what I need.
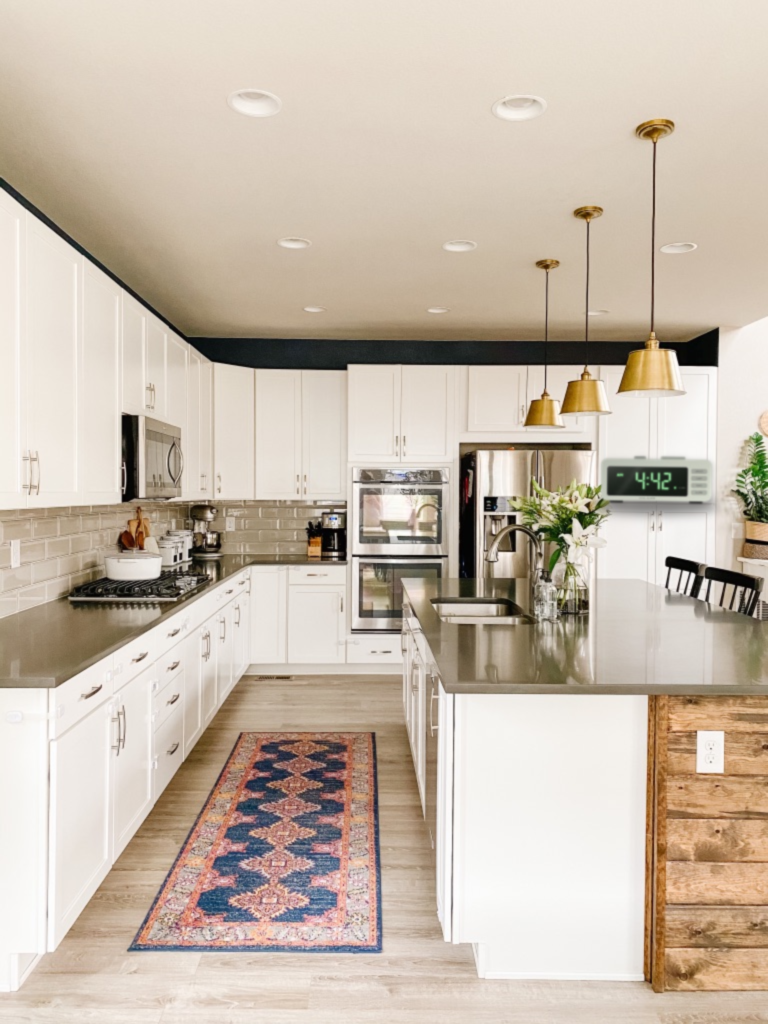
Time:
{"hour": 4, "minute": 42}
